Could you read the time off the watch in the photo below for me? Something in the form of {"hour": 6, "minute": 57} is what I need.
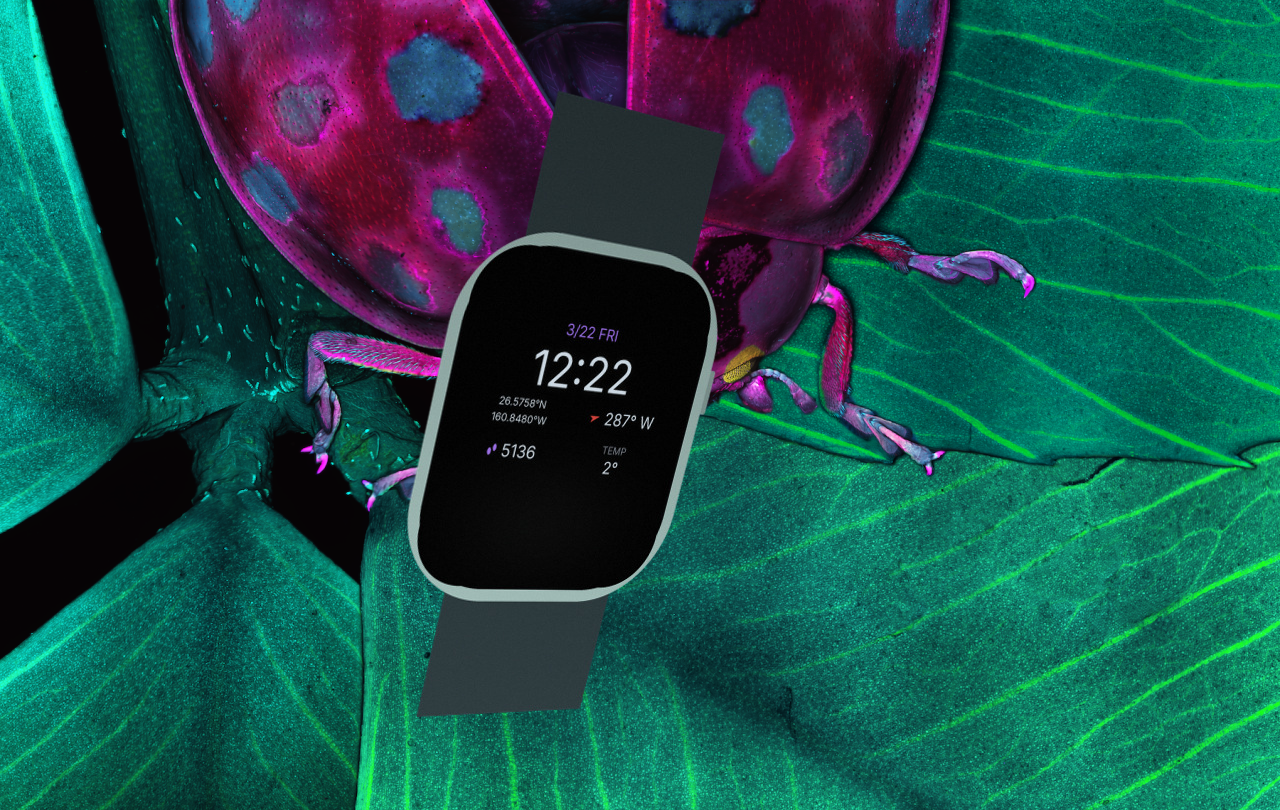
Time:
{"hour": 12, "minute": 22}
